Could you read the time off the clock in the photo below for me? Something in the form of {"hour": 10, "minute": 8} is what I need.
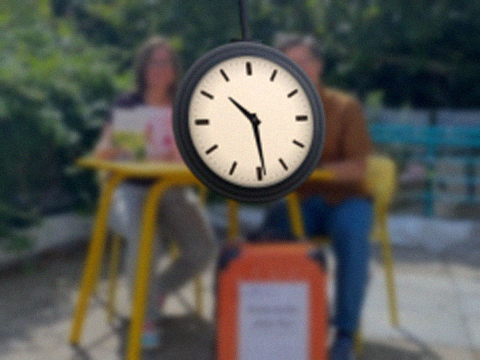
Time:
{"hour": 10, "minute": 29}
